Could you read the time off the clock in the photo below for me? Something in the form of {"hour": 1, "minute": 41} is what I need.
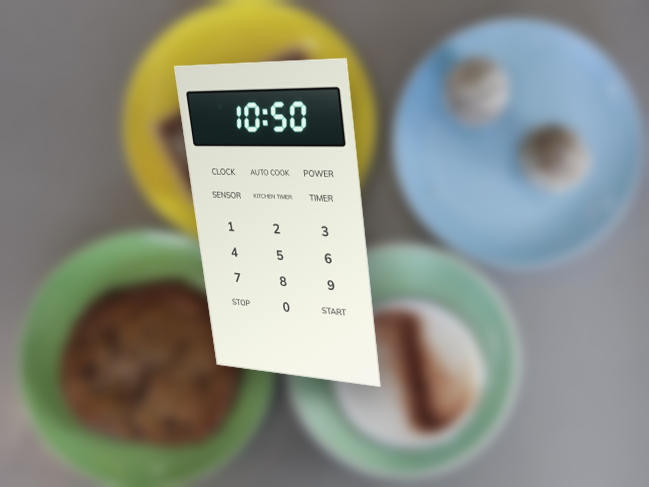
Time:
{"hour": 10, "minute": 50}
